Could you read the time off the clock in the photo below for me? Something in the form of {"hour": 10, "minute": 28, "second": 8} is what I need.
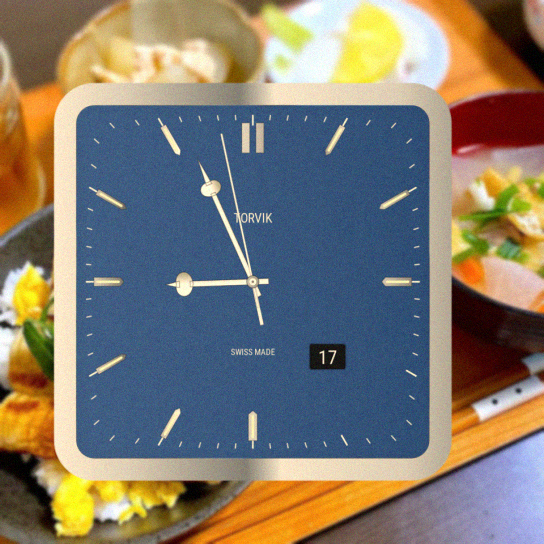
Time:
{"hour": 8, "minute": 55, "second": 58}
